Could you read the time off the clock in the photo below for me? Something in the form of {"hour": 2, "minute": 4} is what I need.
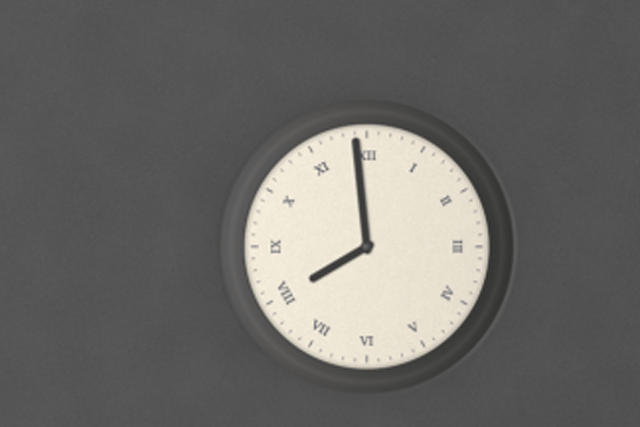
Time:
{"hour": 7, "minute": 59}
